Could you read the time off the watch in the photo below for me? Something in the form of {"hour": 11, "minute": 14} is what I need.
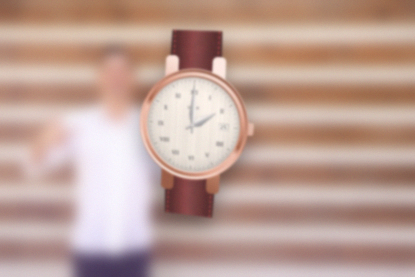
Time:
{"hour": 2, "minute": 0}
